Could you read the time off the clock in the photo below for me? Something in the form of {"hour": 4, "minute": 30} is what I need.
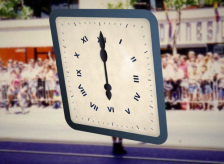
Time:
{"hour": 6, "minute": 0}
